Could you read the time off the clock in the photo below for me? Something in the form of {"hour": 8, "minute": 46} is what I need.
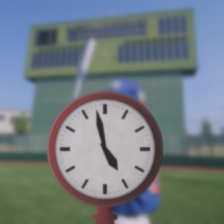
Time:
{"hour": 4, "minute": 58}
